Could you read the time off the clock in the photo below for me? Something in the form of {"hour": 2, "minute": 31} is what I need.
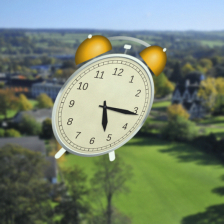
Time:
{"hour": 5, "minute": 16}
